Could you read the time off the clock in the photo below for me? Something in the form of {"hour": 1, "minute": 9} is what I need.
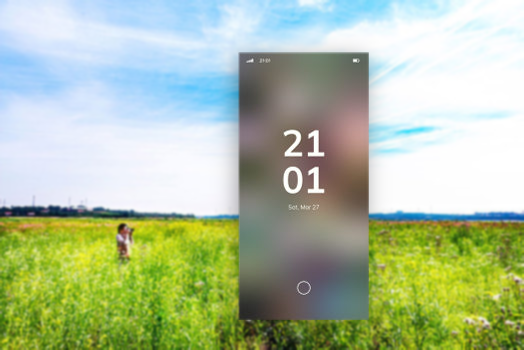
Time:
{"hour": 21, "minute": 1}
